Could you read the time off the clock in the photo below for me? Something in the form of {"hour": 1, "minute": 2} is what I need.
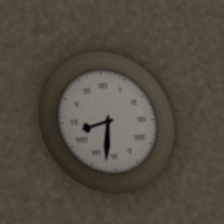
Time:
{"hour": 8, "minute": 32}
